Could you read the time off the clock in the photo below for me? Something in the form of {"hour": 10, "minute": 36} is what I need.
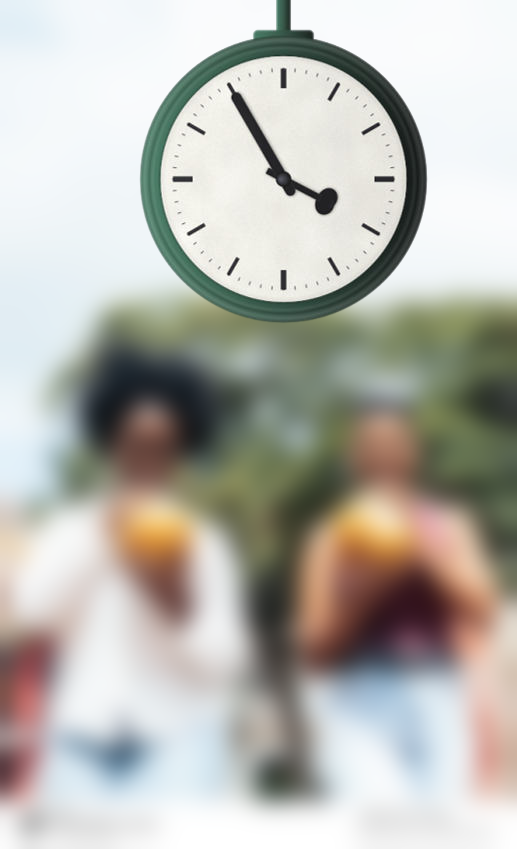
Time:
{"hour": 3, "minute": 55}
